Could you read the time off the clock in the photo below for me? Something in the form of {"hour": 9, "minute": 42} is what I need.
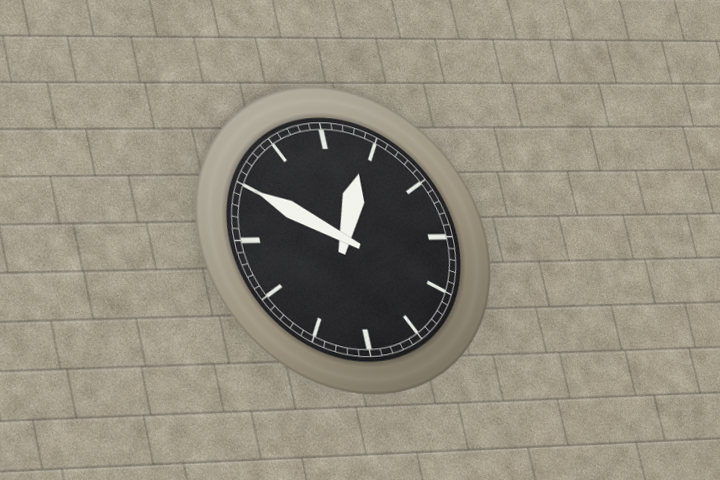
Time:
{"hour": 12, "minute": 50}
